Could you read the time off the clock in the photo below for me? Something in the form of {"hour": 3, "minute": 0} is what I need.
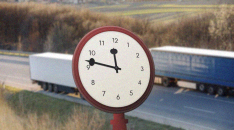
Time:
{"hour": 11, "minute": 47}
